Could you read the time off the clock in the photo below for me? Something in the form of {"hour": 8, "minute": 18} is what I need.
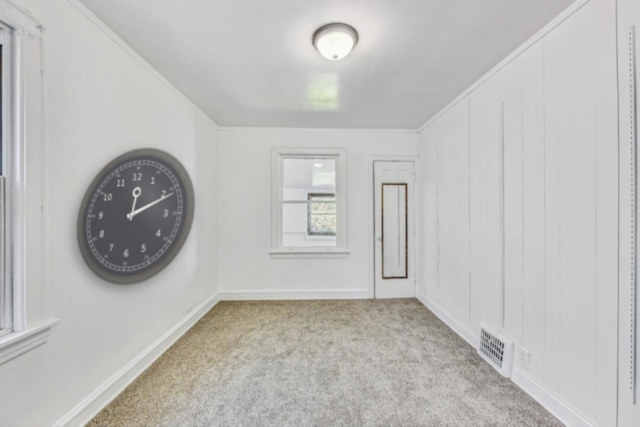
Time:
{"hour": 12, "minute": 11}
